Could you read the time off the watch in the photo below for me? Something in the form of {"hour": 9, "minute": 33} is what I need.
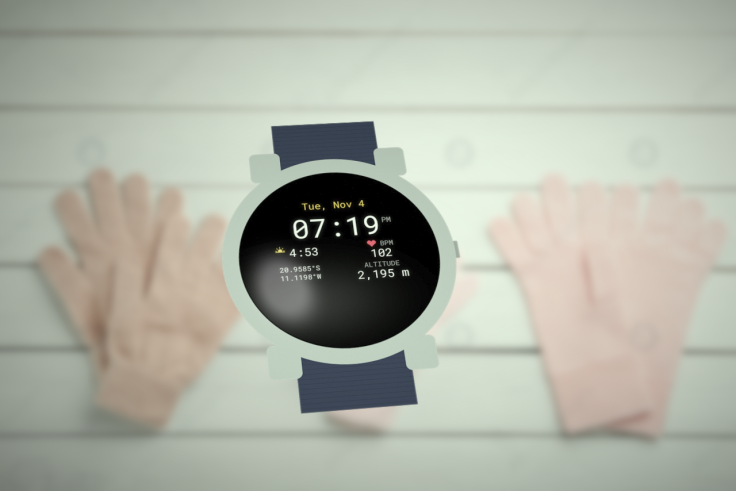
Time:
{"hour": 7, "minute": 19}
